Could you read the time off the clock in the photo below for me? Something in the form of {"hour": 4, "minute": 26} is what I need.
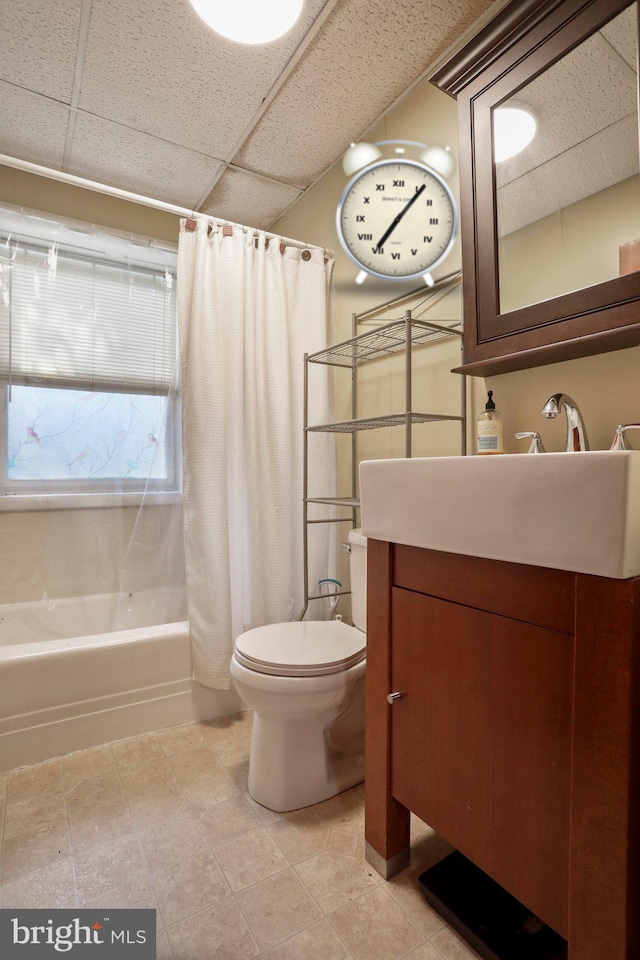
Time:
{"hour": 7, "minute": 6}
